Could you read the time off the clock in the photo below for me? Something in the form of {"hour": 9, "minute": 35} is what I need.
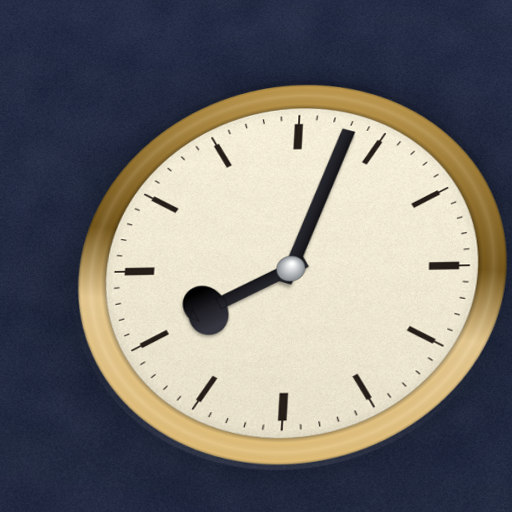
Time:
{"hour": 8, "minute": 3}
